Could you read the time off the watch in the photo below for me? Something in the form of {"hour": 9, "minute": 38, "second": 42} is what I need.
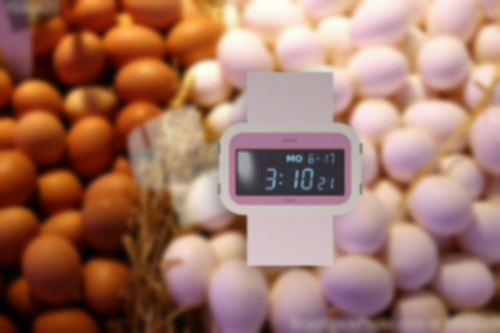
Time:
{"hour": 3, "minute": 10, "second": 21}
